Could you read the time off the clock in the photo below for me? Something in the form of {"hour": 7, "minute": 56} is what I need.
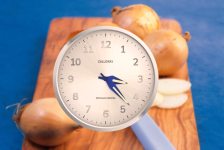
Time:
{"hour": 3, "minute": 23}
